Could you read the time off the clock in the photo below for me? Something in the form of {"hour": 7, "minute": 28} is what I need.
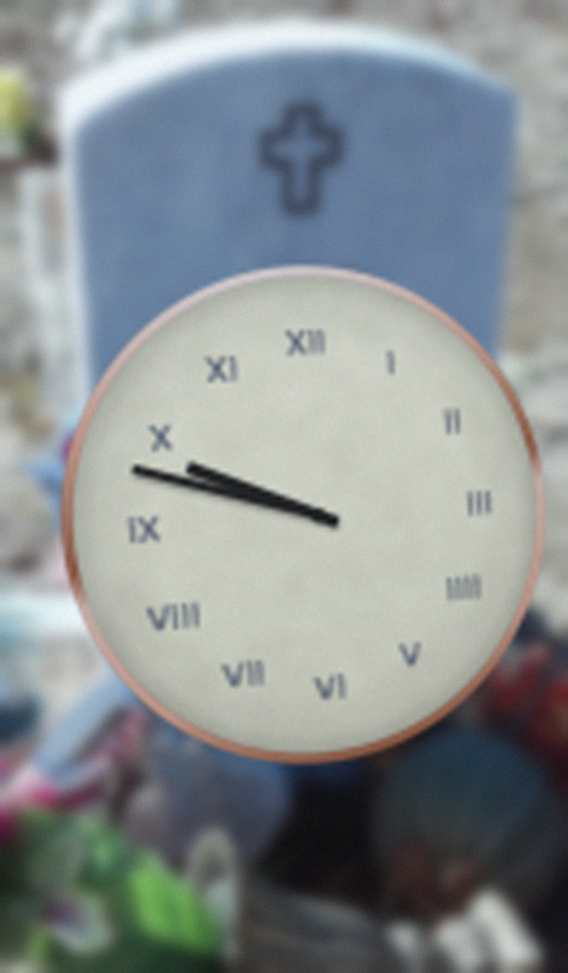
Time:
{"hour": 9, "minute": 48}
